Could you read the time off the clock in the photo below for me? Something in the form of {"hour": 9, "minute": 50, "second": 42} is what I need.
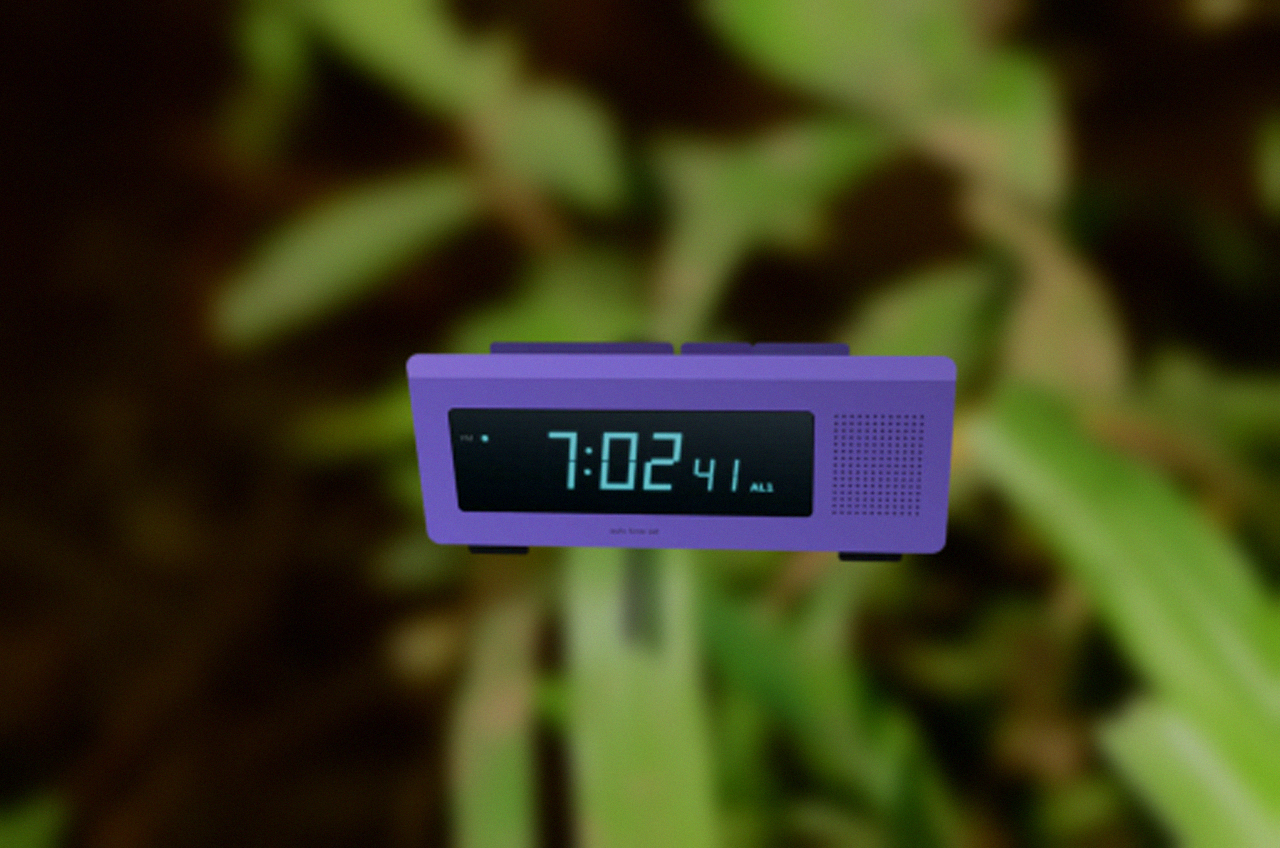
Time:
{"hour": 7, "minute": 2, "second": 41}
